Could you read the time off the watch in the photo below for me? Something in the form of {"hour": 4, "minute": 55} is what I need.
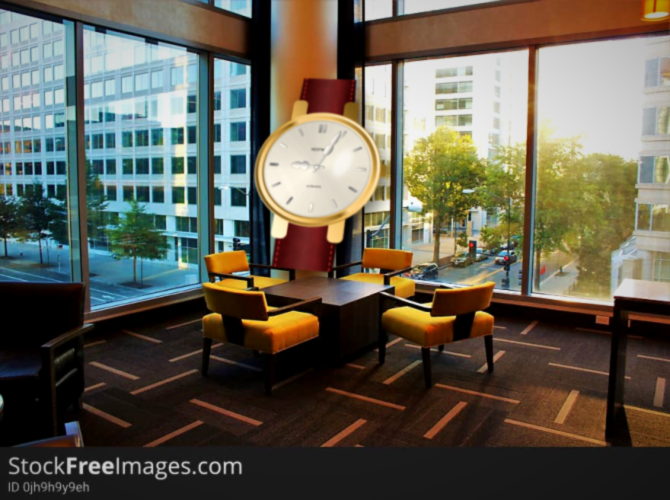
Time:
{"hour": 9, "minute": 4}
